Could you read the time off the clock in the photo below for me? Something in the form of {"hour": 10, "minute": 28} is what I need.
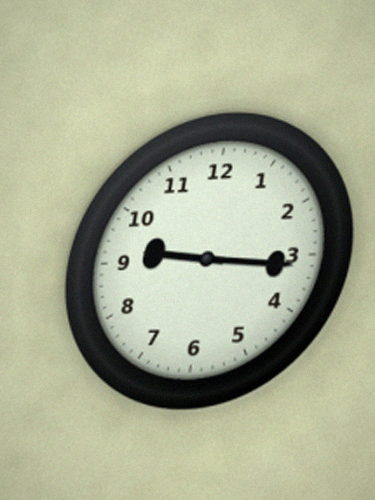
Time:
{"hour": 9, "minute": 16}
